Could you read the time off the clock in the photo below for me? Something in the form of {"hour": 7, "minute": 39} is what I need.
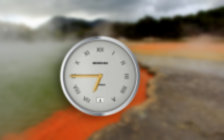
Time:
{"hour": 6, "minute": 45}
